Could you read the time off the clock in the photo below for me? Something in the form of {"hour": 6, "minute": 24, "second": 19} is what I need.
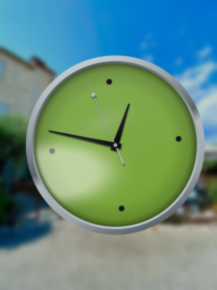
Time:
{"hour": 12, "minute": 47, "second": 57}
